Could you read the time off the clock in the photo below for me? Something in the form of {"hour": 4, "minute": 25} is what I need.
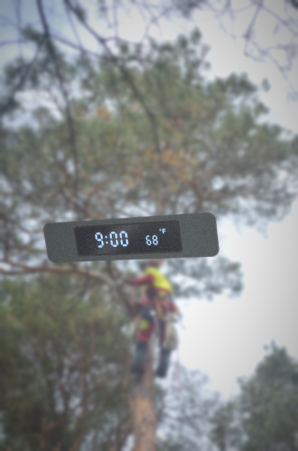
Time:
{"hour": 9, "minute": 0}
